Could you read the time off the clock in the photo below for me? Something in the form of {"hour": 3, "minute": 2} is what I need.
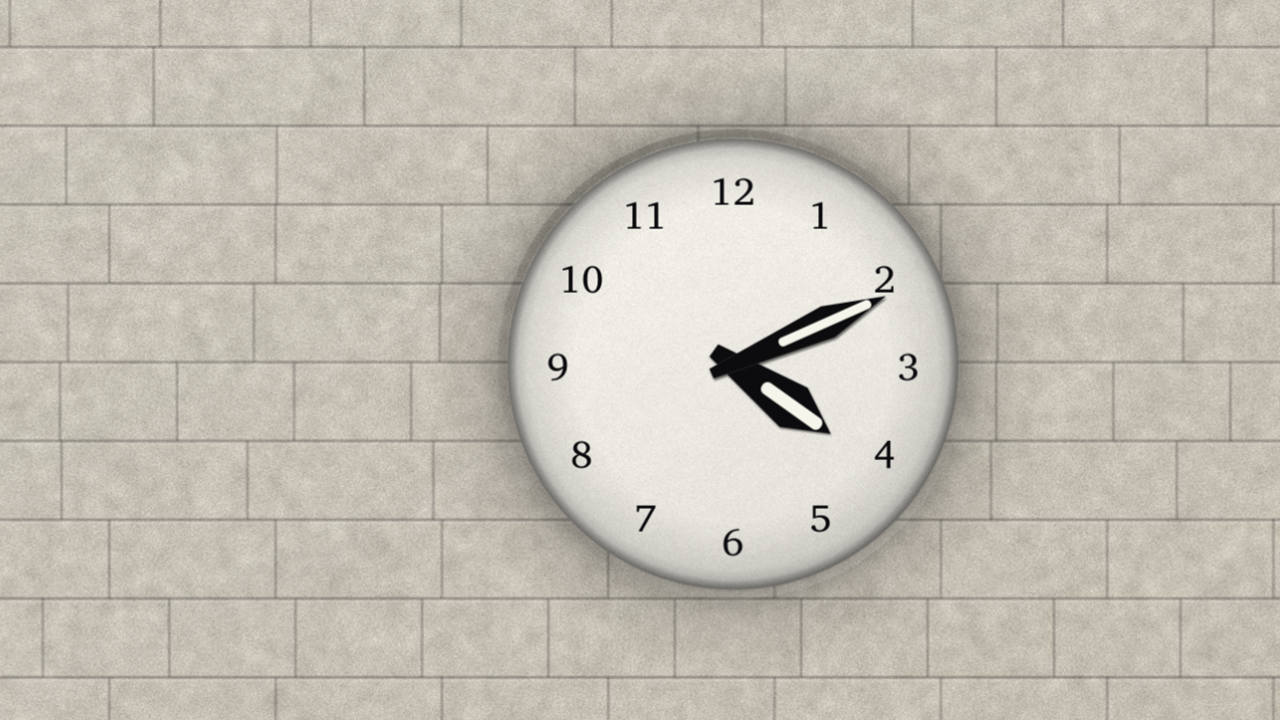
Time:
{"hour": 4, "minute": 11}
